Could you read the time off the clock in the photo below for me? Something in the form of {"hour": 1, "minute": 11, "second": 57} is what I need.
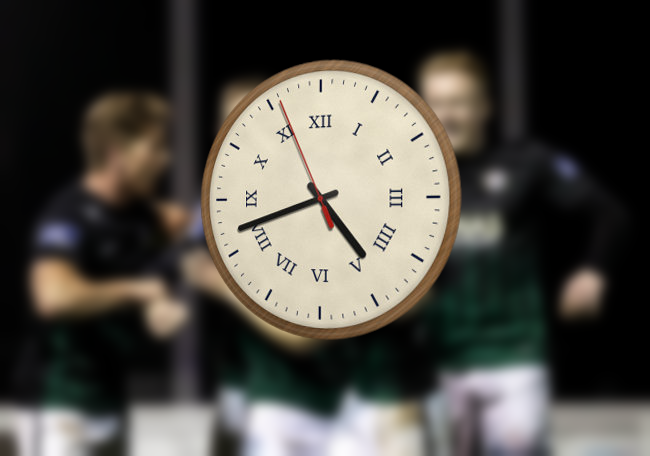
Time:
{"hour": 4, "minute": 41, "second": 56}
